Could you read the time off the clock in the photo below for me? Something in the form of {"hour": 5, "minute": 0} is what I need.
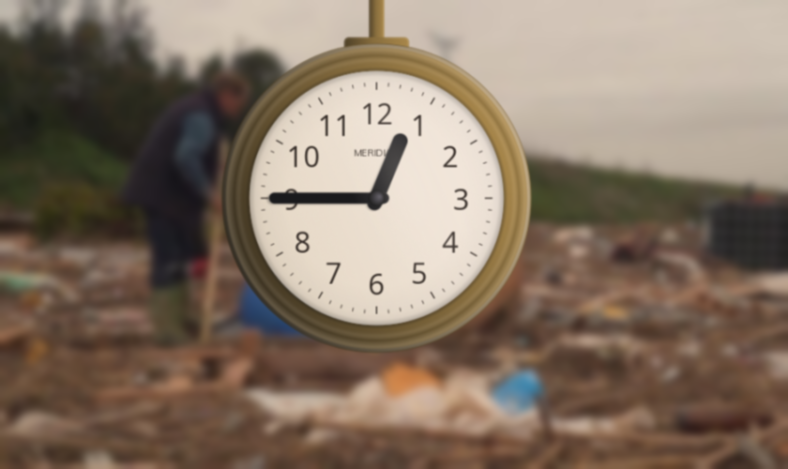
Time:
{"hour": 12, "minute": 45}
